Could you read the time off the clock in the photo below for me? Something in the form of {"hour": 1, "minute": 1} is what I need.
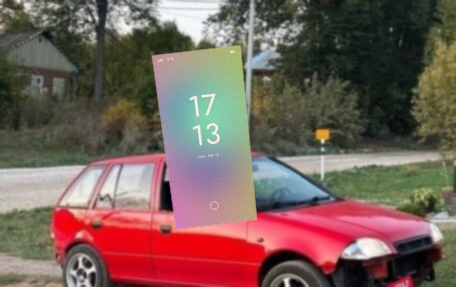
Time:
{"hour": 17, "minute": 13}
